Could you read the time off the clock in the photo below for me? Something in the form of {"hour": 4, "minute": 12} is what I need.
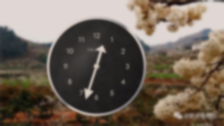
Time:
{"hour": 12, "minute": 33}
